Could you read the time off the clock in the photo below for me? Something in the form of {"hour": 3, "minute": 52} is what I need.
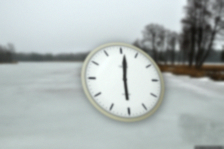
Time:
{"hour": 6, "minute": 1}
